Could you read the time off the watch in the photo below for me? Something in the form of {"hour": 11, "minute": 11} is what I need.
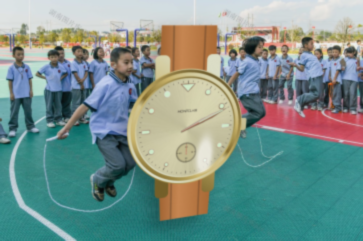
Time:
{"hour": 2, "minute": 11}
